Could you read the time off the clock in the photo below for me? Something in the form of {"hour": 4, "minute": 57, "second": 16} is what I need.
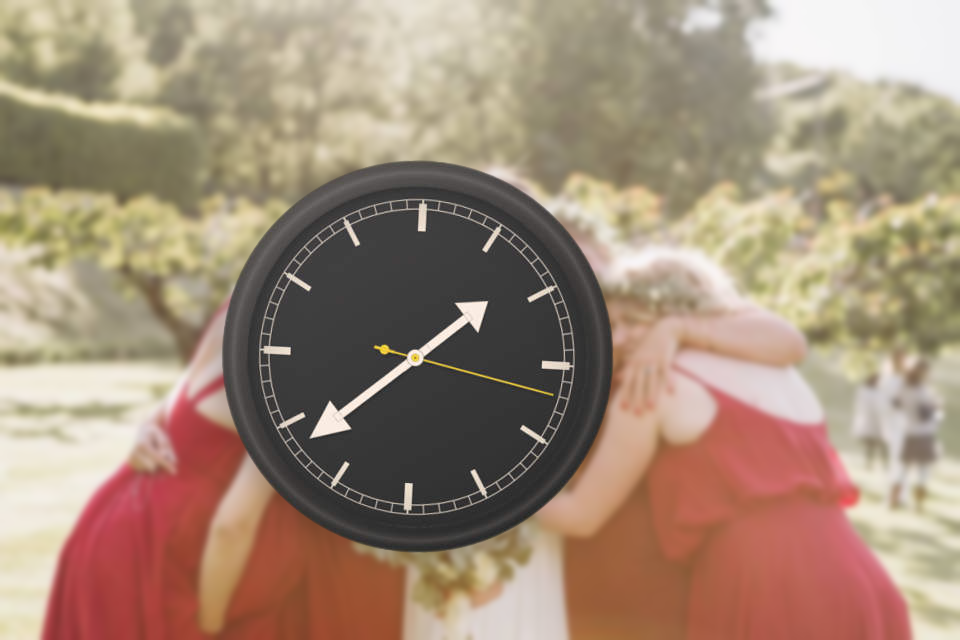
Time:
{"hour": 1, "minute": 38, "second": 17}
